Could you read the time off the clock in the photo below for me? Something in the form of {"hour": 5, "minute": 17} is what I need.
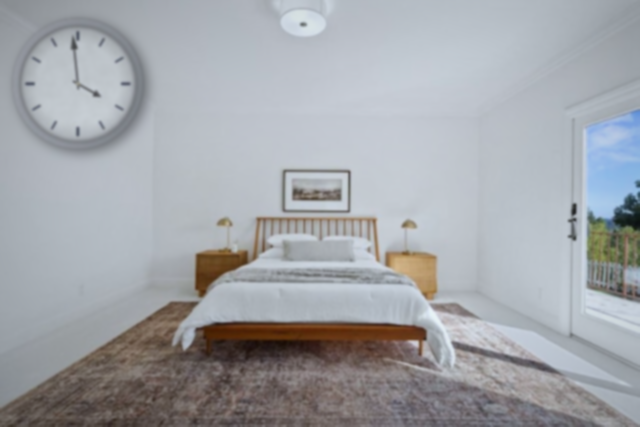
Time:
{"hour": 3, "minute": 59}
